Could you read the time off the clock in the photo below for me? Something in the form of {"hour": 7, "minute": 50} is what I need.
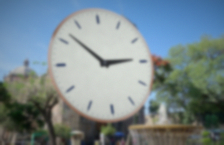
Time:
{"hour": 2, "minute": 52}
